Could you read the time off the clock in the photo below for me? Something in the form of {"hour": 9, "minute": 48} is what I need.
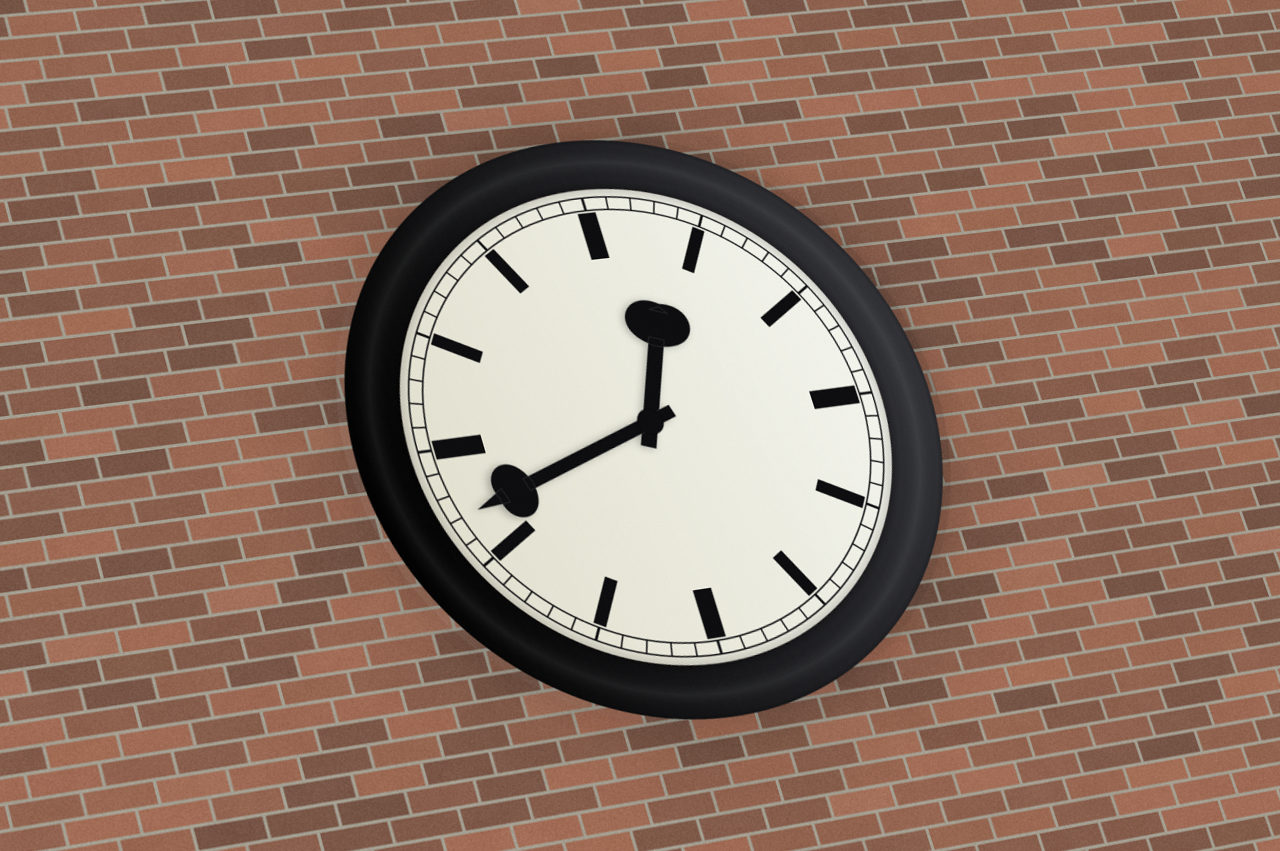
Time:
{"hour": 12, "minute": 42}
